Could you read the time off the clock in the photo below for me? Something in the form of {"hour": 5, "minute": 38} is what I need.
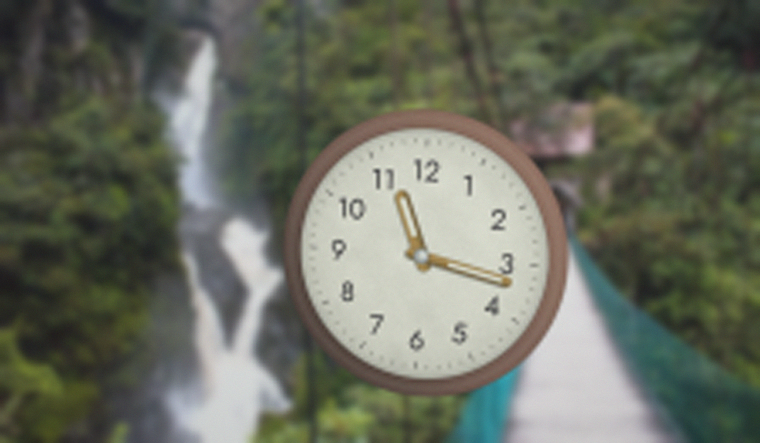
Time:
{"hour": 11, "minute": 17}
